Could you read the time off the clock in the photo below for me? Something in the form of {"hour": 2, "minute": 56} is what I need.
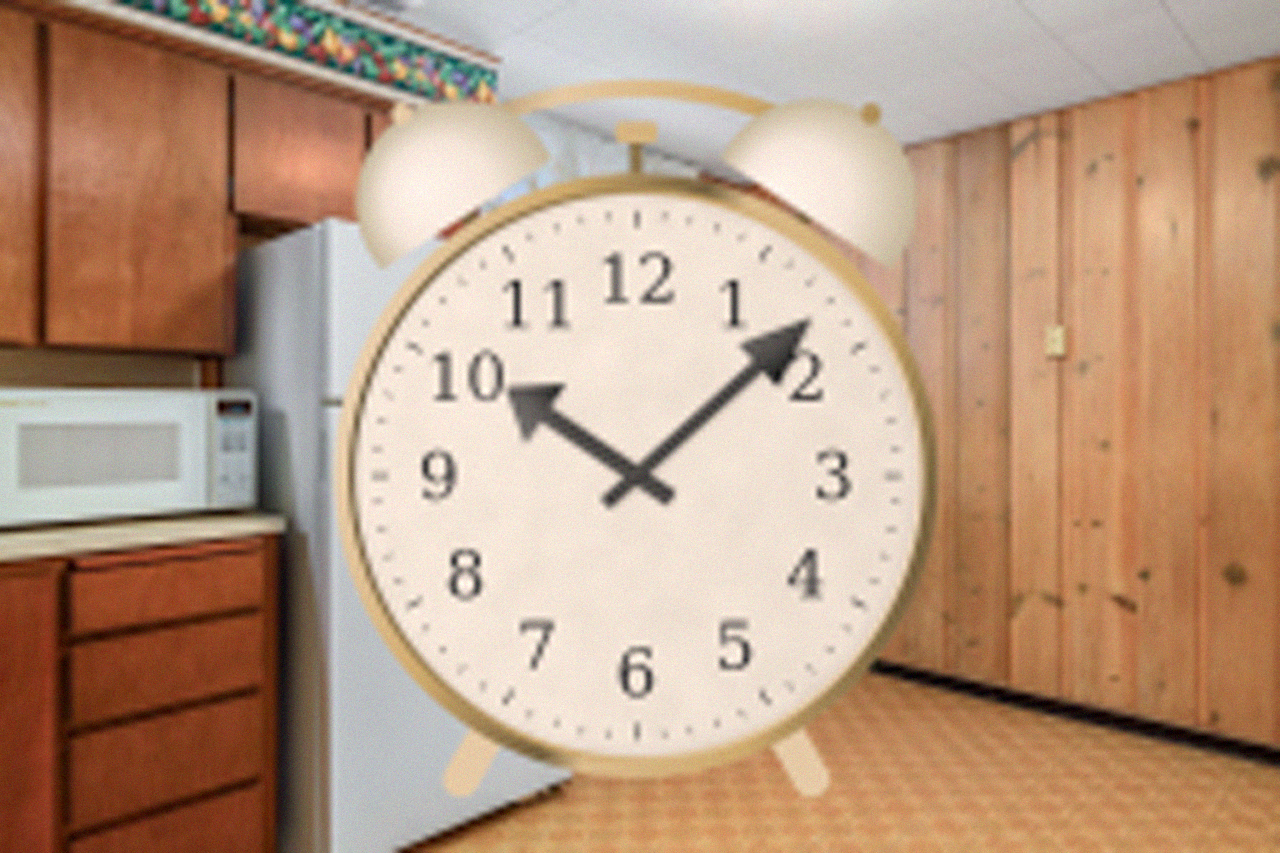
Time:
{"hour": 10, "minute": 8}
